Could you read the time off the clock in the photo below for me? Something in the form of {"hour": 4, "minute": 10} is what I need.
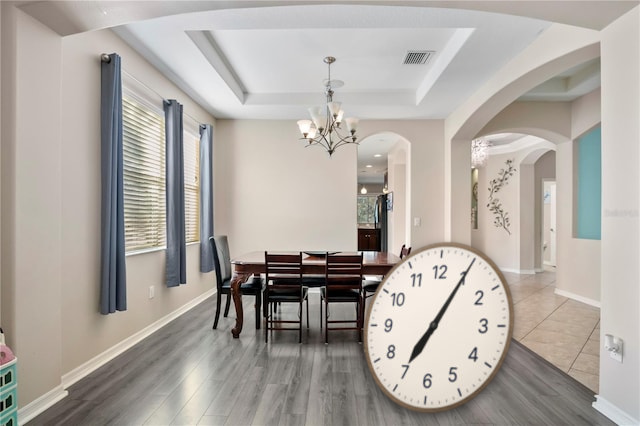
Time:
{"hour": 7, "minute": 5}
